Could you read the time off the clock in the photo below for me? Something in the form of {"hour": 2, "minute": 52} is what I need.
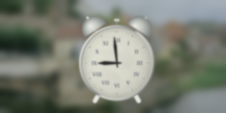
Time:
{"hour": 8, "minute": 59}
